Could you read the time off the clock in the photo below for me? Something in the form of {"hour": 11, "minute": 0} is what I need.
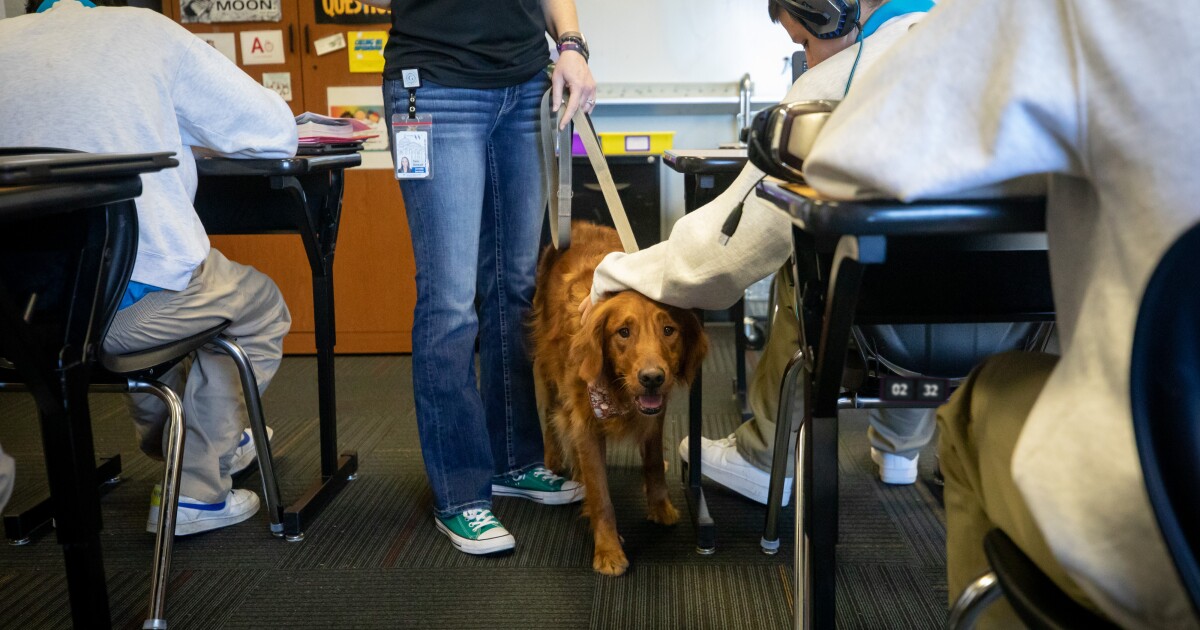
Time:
{"hour": 2, "minute": 32}
